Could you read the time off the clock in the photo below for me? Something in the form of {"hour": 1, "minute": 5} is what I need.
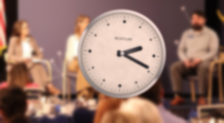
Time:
{"hour": 2, "minute": 19}
